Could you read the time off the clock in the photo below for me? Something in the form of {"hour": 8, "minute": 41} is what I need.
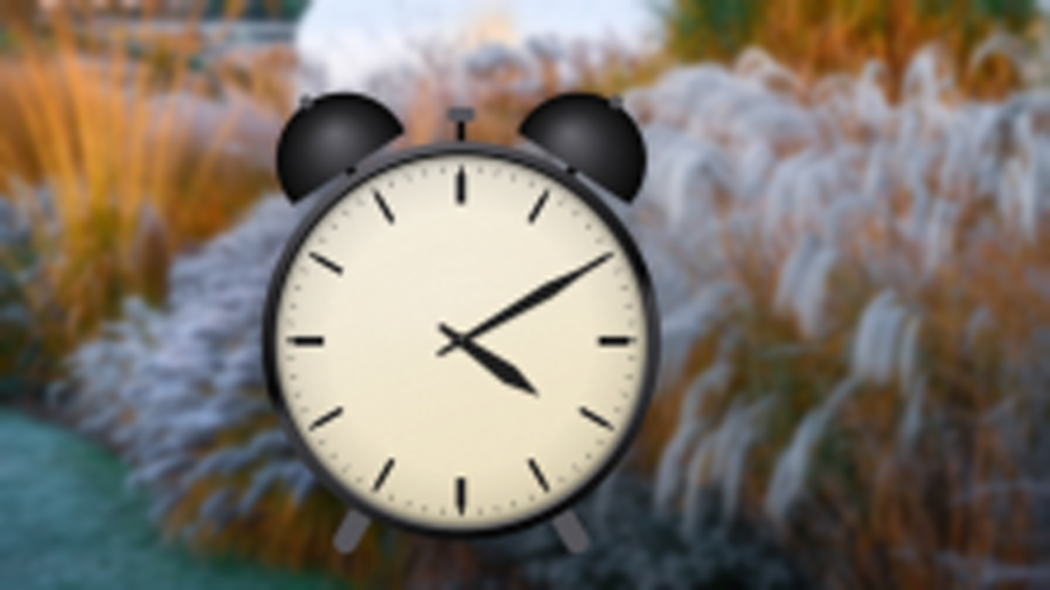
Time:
{"hour": 4, "minute": 10}
